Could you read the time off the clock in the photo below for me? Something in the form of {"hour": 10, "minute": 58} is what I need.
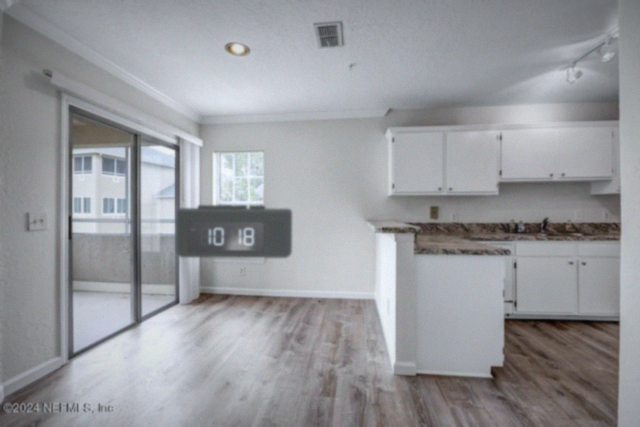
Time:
{"hour": 10, "minute": 18}
